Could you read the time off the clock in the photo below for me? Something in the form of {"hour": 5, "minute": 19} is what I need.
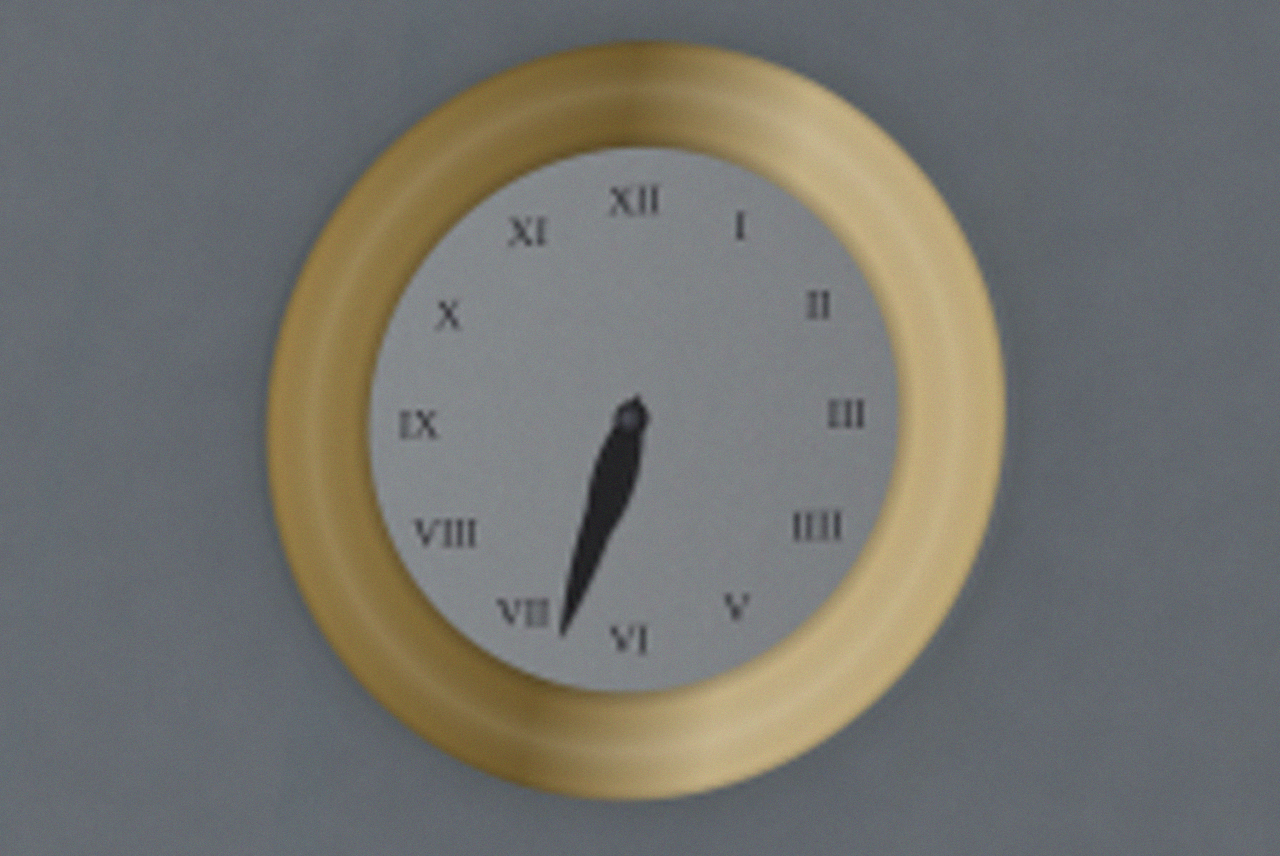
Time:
{"hour": 6, "minute": 33}
